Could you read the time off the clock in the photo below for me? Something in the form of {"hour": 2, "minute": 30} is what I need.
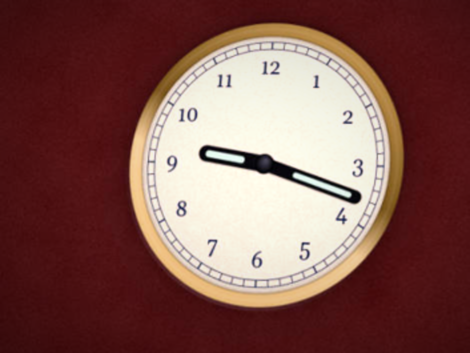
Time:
{"hour": 9, "minute": 18}
